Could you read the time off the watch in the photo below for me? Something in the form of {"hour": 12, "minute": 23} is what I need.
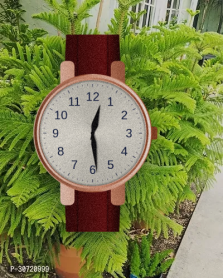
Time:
{"hour": 12, "minute": 29}
